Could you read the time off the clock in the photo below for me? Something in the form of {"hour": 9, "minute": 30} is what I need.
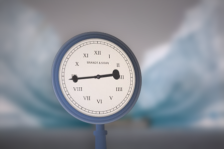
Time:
{"hour": 2, "minute": 44}
